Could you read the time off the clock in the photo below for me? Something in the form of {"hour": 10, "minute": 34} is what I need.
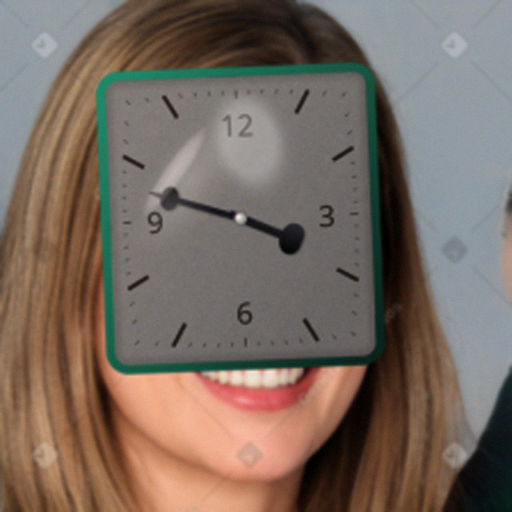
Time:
{"hour": 3, "minute": 48}
